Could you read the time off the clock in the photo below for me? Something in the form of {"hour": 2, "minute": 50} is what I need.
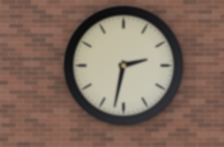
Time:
{"hour": 2, "minute": 32}
